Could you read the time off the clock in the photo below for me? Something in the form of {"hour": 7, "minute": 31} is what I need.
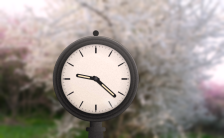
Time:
{"hour": 9, "minute": 22}
